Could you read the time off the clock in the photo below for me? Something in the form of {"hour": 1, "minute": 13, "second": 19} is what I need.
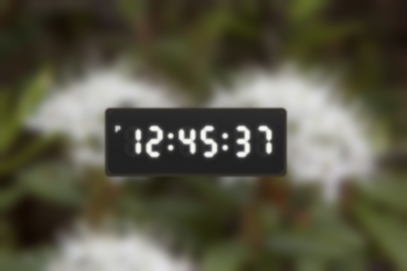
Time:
{"hour": 12, "minute": 45, "second": 37}
